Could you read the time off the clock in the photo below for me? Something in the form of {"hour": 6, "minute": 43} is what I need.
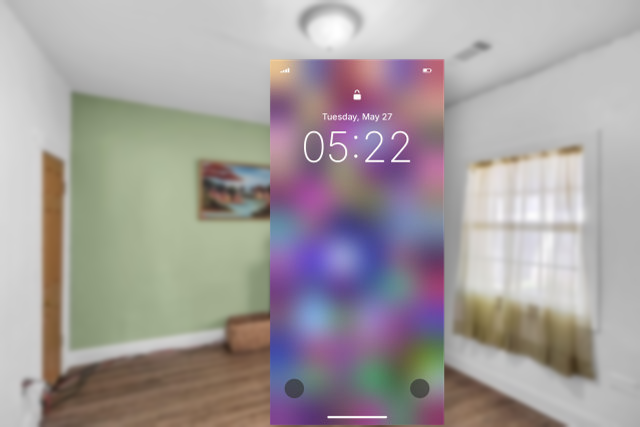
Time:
{"hour": 5, "minute": 22}
